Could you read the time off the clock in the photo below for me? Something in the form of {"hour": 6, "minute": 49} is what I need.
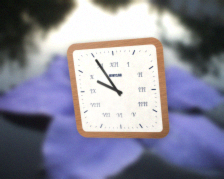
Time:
{"hour": 9, "minute": 55}
